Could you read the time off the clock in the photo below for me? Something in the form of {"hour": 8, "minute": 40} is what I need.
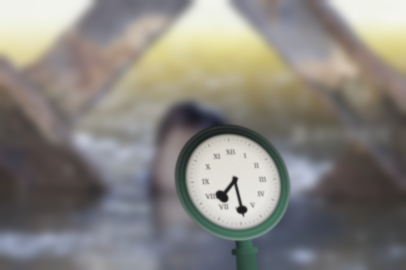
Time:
{"hour": 7, "minute": 29}
